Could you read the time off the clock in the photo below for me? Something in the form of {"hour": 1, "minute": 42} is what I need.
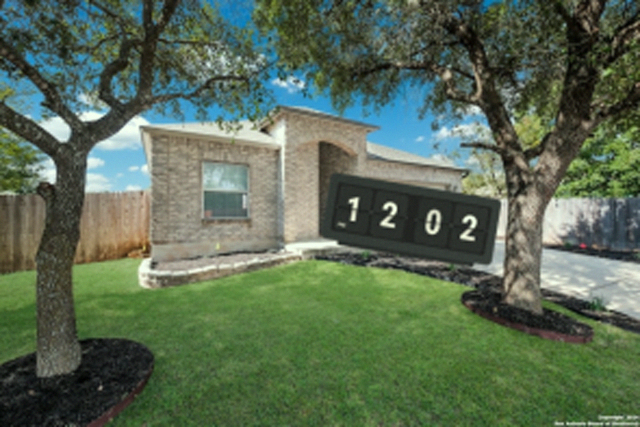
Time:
{"hour": 12, "minute": 2}
